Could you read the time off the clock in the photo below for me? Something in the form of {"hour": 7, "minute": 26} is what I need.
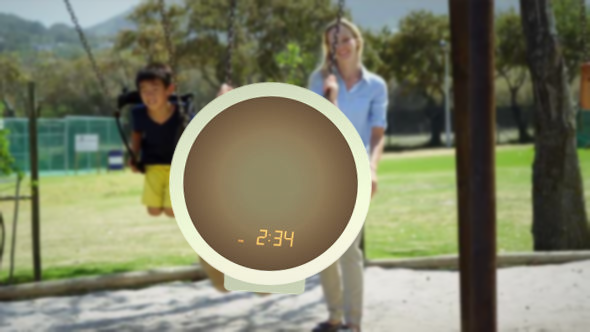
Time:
{"hour": 2, "minute": 34}
